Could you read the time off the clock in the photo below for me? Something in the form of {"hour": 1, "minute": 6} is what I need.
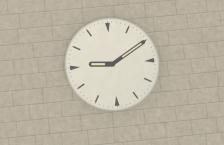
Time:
{"hour": 9, "minute": 10}
